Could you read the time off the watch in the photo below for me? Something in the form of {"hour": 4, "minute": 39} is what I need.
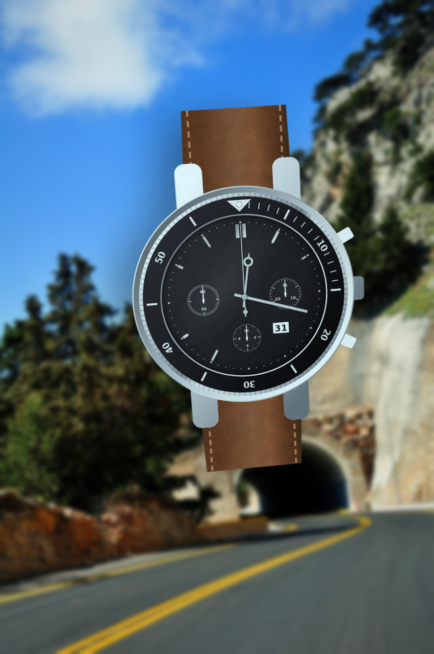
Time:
{"hour": 12, "minute": 18}
